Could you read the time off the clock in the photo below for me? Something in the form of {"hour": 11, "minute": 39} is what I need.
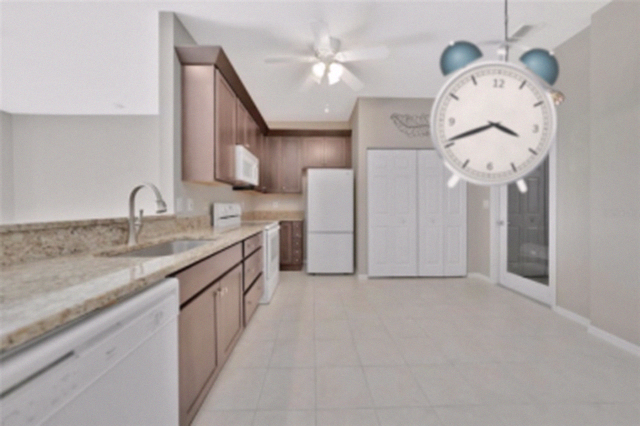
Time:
{"hour": 3, "minute": 41}
